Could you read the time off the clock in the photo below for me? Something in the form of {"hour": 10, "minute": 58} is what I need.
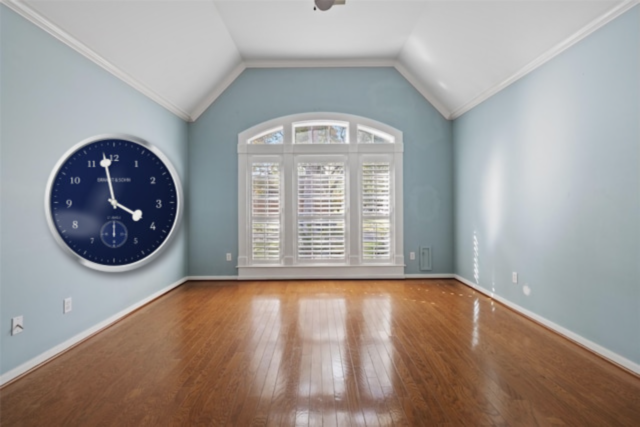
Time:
{"hour": 3, "minute": 58}
